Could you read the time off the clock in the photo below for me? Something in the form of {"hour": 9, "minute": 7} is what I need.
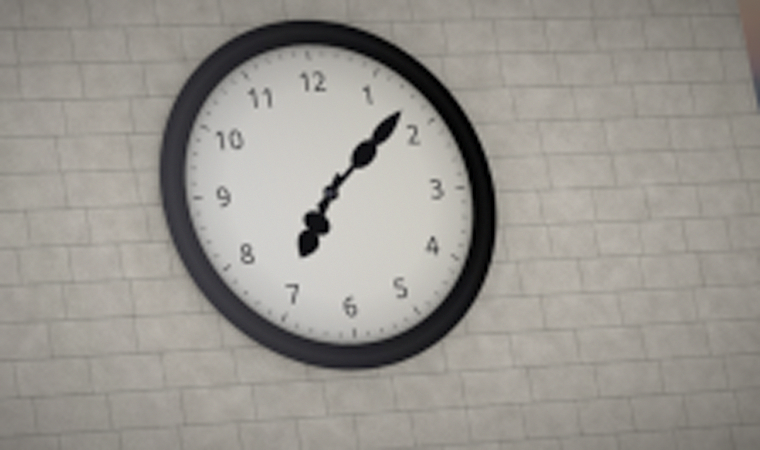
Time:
{"hour": 7, "minute": 8}
